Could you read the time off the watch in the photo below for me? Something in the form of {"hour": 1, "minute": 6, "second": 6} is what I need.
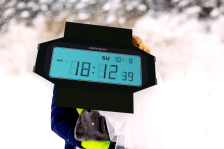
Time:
{"hour": 18, "minute": 12, "second": 39}
